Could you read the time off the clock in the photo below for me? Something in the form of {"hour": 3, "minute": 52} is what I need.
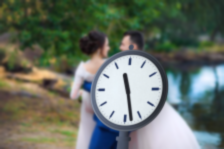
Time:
{"hour": 11, "minute": 28}
